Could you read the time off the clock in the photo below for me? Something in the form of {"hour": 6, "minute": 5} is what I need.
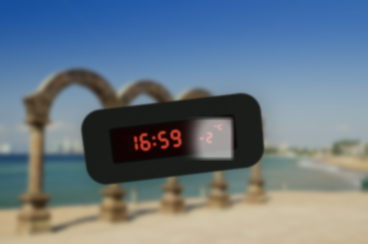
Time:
{"hour": 16, "minute": 59}
